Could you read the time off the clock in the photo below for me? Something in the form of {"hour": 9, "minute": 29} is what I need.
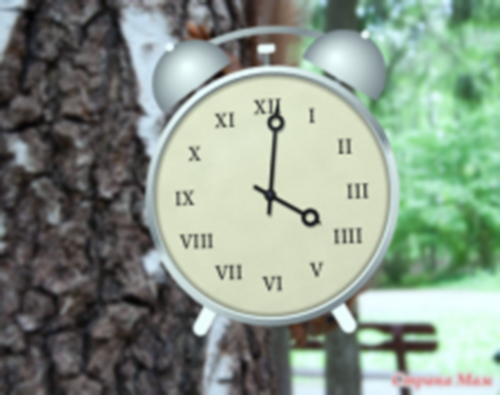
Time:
{"hour": 4, "minute": 1}
